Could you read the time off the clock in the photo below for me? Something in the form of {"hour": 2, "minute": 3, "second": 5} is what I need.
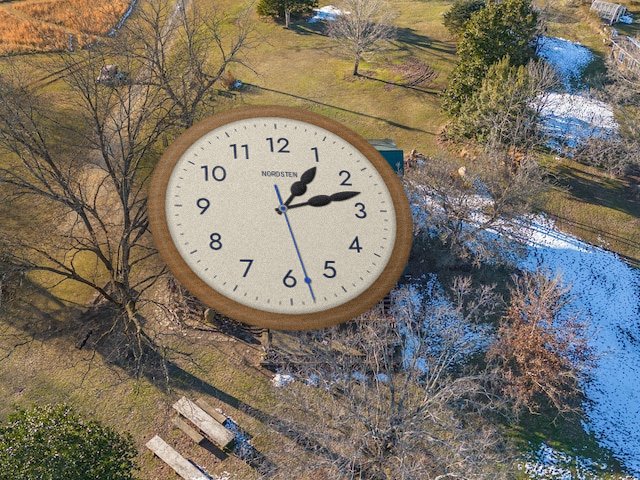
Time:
{"hour": 1, "minute": 12, "second": 28}
